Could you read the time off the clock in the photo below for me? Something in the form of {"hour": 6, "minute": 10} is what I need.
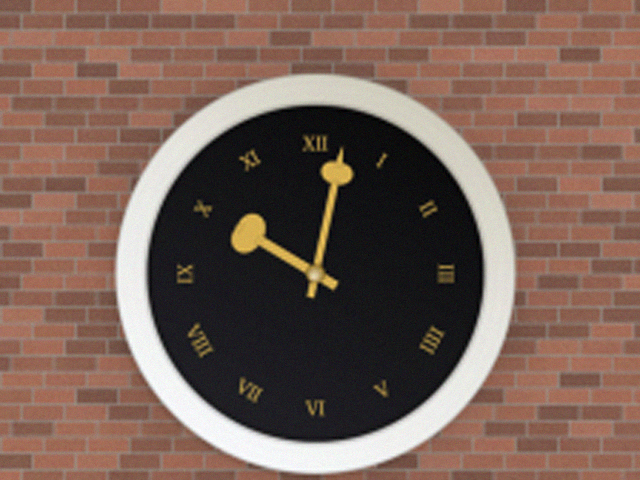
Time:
{"hour": 10, "minute": 2}
